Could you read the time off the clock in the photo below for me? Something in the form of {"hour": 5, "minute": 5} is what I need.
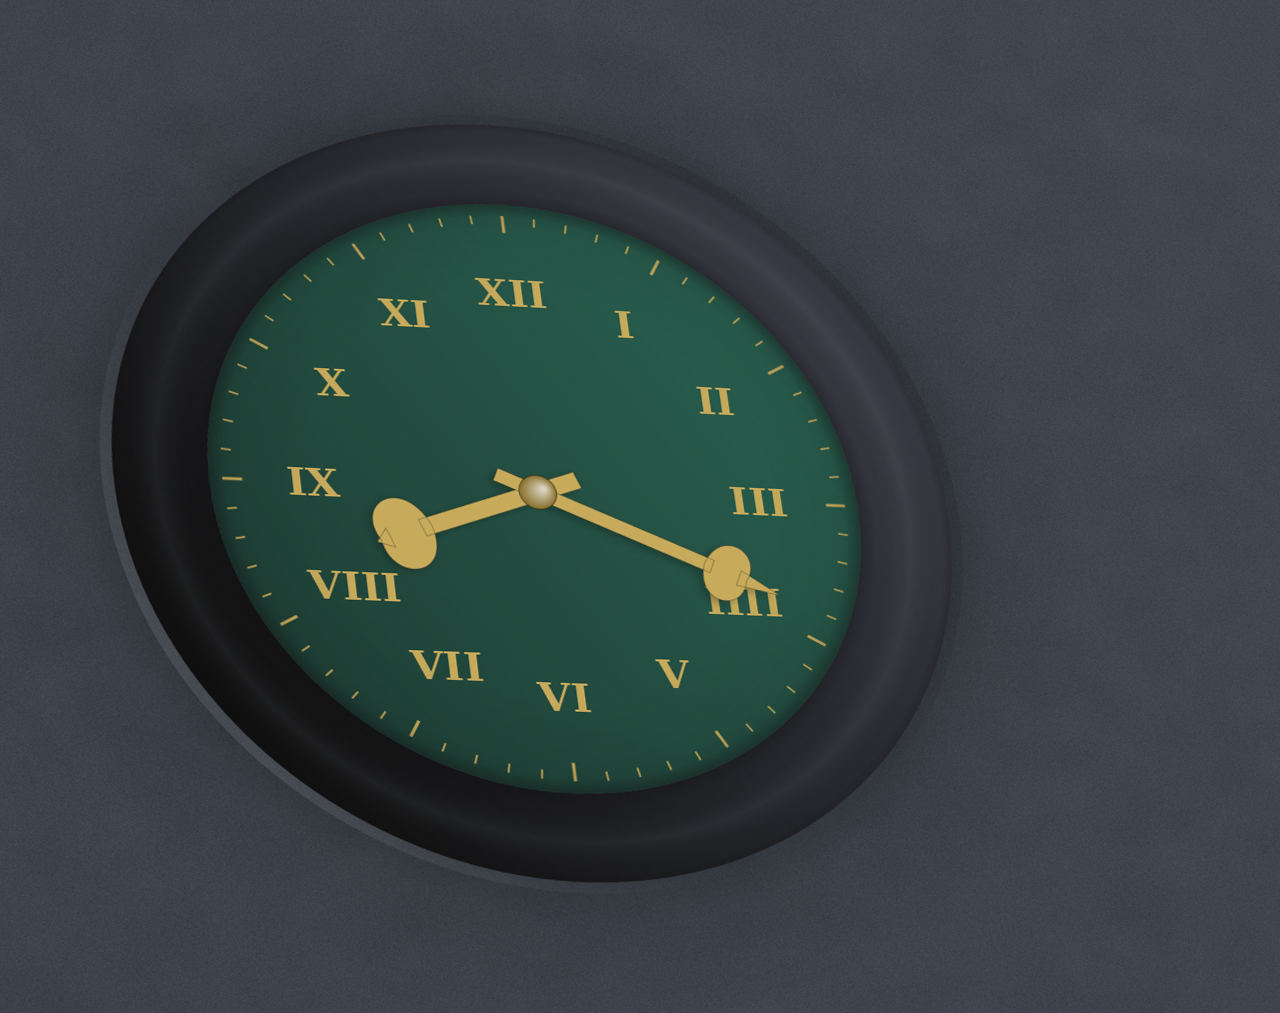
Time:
{"hour": 8, "minute": 19}
